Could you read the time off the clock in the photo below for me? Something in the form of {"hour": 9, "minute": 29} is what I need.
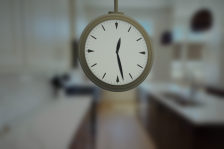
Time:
{"hour": 12, "minute": 28}
